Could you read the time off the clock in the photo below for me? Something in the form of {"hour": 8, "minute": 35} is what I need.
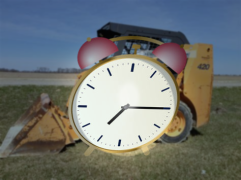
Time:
{"hour": 7, "minute": 15}
